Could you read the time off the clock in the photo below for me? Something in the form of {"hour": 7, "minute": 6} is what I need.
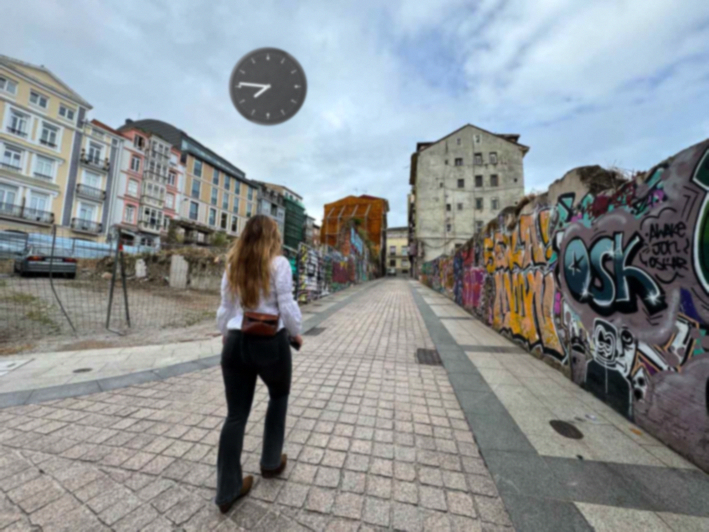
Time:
{"hour": 7, "minute": 46}
